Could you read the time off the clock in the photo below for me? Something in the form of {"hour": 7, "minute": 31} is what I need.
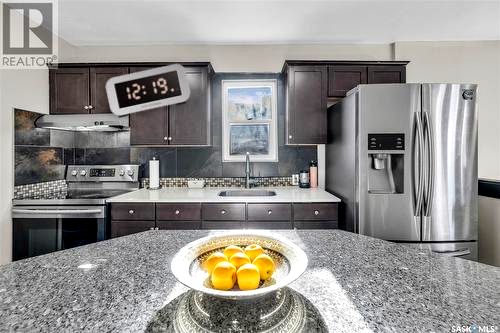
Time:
{"hour": 12, "minute": 19}
